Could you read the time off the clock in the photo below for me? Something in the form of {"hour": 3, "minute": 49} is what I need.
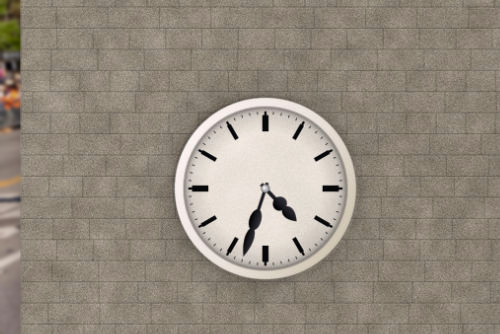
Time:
{"hour": 4, "minute": 33}
